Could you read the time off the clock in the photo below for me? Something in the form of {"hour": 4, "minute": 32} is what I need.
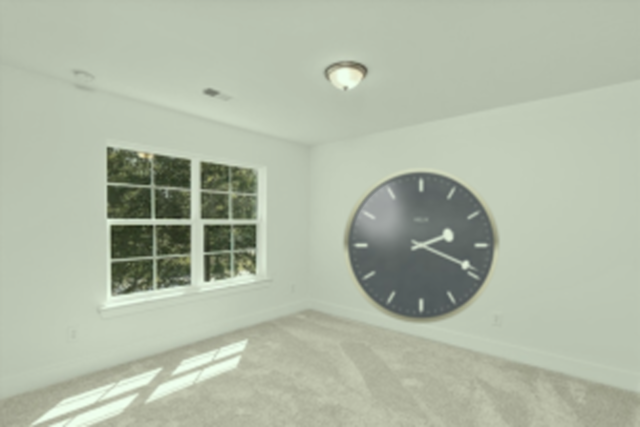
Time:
{"hour": 2, "minute": 19}
